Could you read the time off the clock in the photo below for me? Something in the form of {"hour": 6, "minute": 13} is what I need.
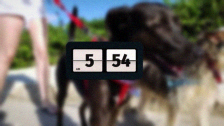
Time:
{"hour": 5, "minute": 54}
